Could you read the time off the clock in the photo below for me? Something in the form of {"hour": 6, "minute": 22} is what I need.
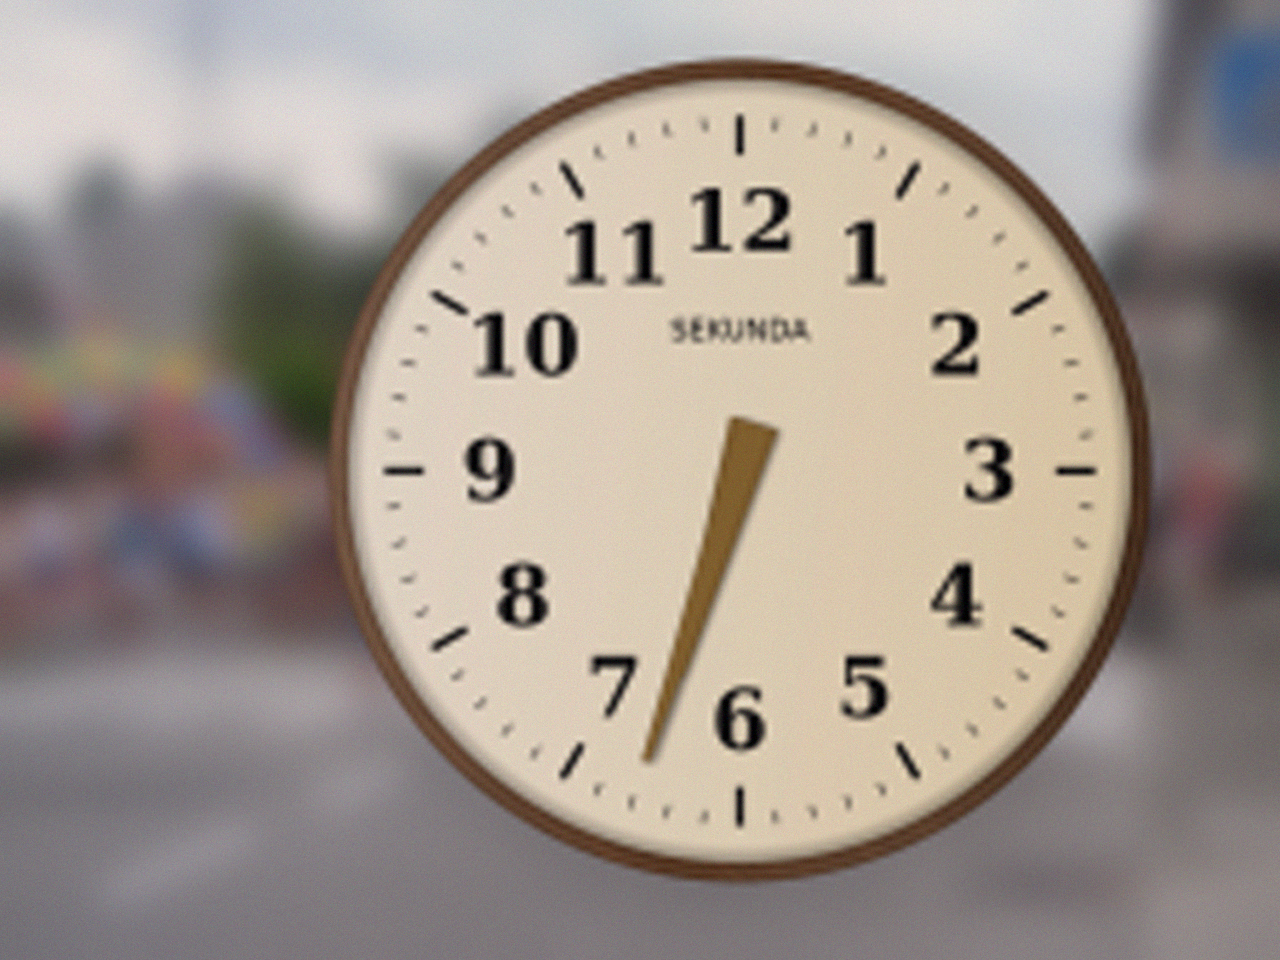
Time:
{"hour": 6, "minute": 33}
